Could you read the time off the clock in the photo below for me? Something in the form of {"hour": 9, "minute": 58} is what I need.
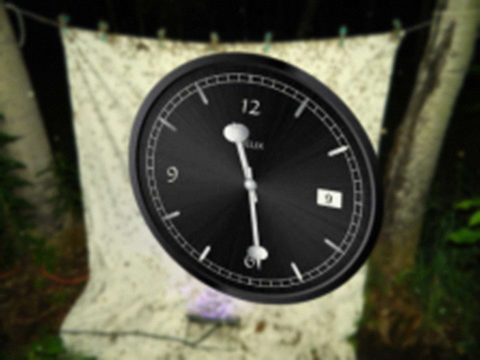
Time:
{"hour": 11, "minute": 29}
